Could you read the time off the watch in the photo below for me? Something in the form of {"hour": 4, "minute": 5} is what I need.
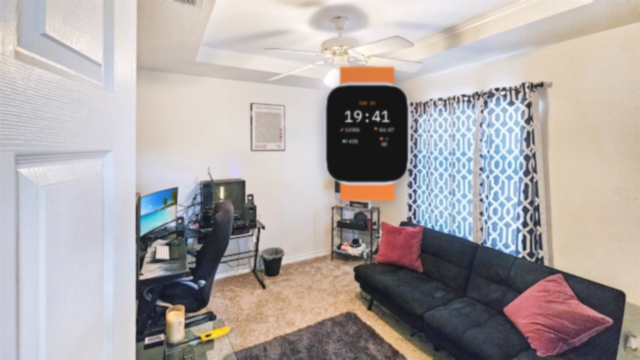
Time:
{"hour": 19, "minute": 41}
